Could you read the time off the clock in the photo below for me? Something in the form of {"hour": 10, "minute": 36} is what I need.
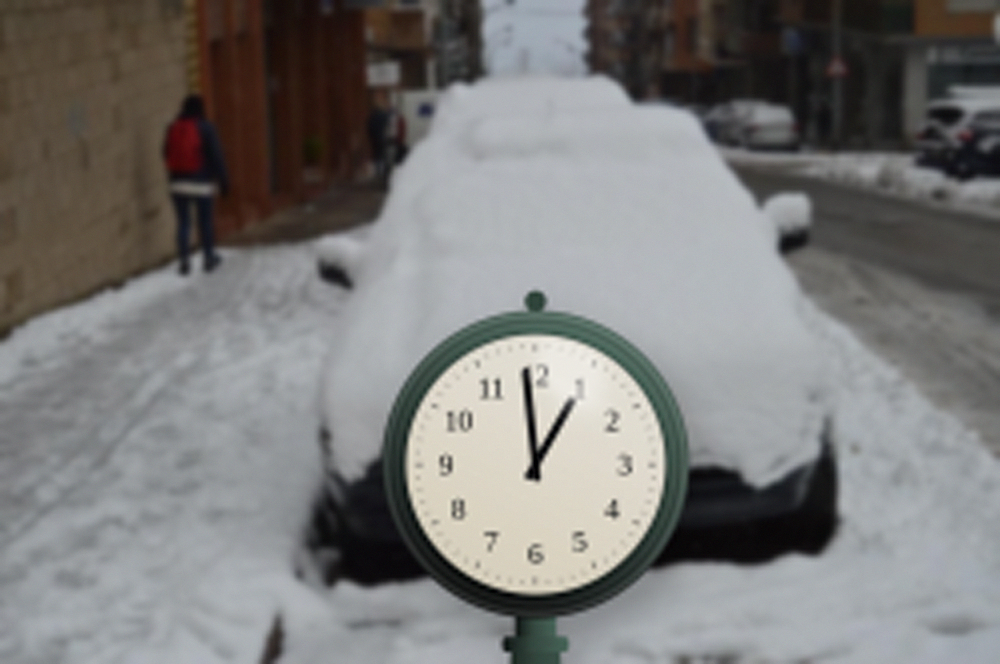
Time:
{"hour": 12, "minute": 59}
